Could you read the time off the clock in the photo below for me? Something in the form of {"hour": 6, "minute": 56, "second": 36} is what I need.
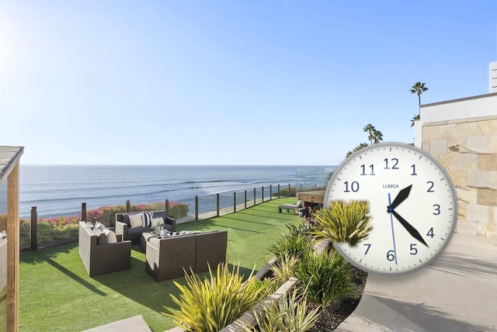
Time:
{"hour": 1, "minute": 22, "second": 29}
